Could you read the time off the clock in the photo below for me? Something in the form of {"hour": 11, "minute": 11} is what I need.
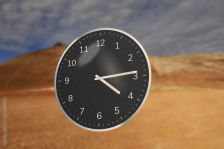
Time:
{"hour": 4, "minute": 14}
